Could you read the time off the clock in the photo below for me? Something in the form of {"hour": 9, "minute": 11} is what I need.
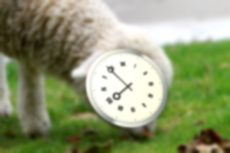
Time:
{"hour": 7, "minute": 54}
